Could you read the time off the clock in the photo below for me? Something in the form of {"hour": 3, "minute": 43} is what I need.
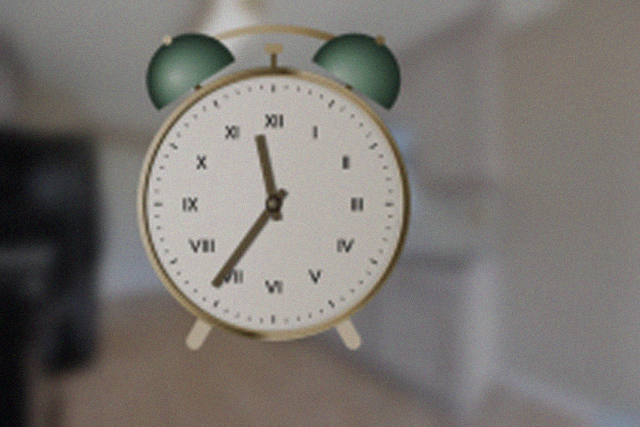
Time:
{"hour": 11, "minute": 36}
